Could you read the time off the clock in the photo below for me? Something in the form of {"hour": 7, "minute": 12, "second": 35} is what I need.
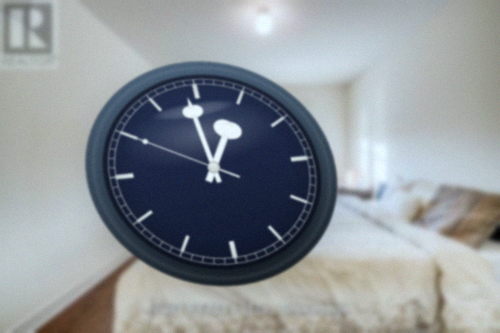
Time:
{"hour": 12, "minute": 58, "second": 50}
